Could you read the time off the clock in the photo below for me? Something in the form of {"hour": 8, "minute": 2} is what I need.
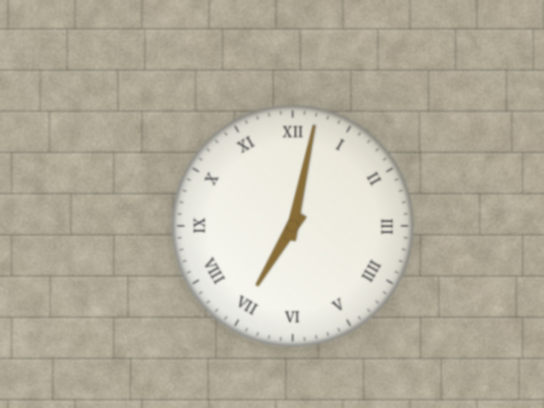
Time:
{"hour": 7, "minute": 2}
